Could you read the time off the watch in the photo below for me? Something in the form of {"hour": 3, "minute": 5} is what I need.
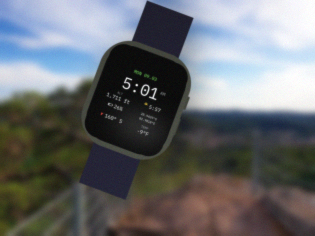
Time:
{"hour": 5, "minute": 1}
